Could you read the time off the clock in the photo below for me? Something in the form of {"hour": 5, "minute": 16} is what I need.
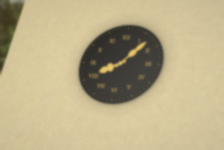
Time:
{"hour": 8, "minute": 7}
